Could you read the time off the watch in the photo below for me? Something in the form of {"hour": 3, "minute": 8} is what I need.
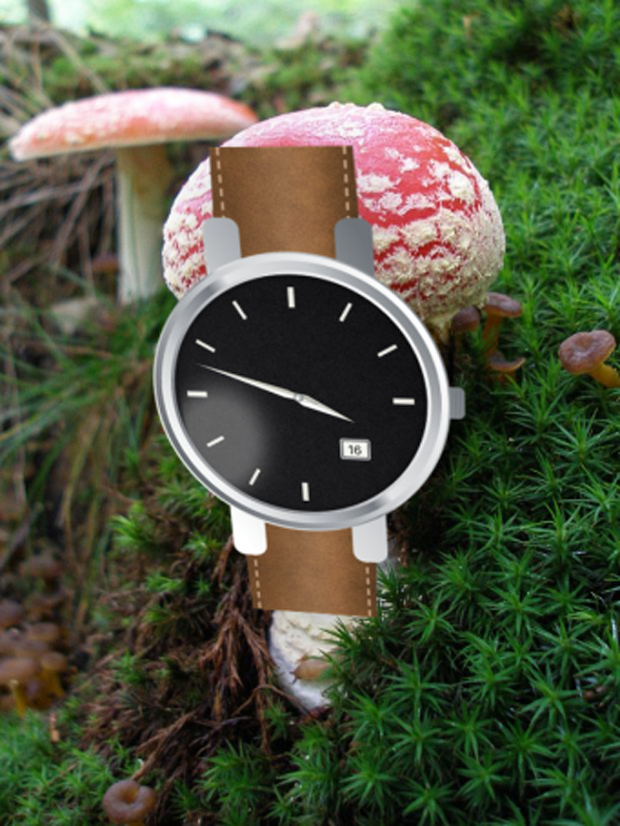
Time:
{"hour": 3, "minute": 48}
